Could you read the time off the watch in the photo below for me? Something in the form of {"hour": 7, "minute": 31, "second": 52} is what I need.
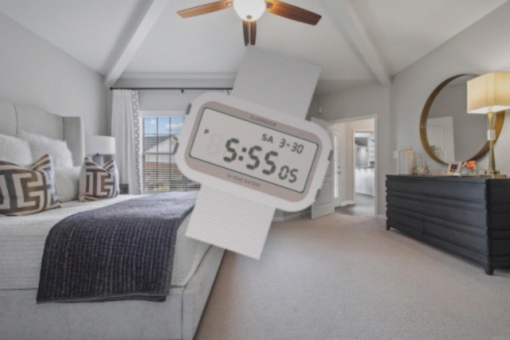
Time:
{"hour": 5, "minute": 55, "second": 5}
